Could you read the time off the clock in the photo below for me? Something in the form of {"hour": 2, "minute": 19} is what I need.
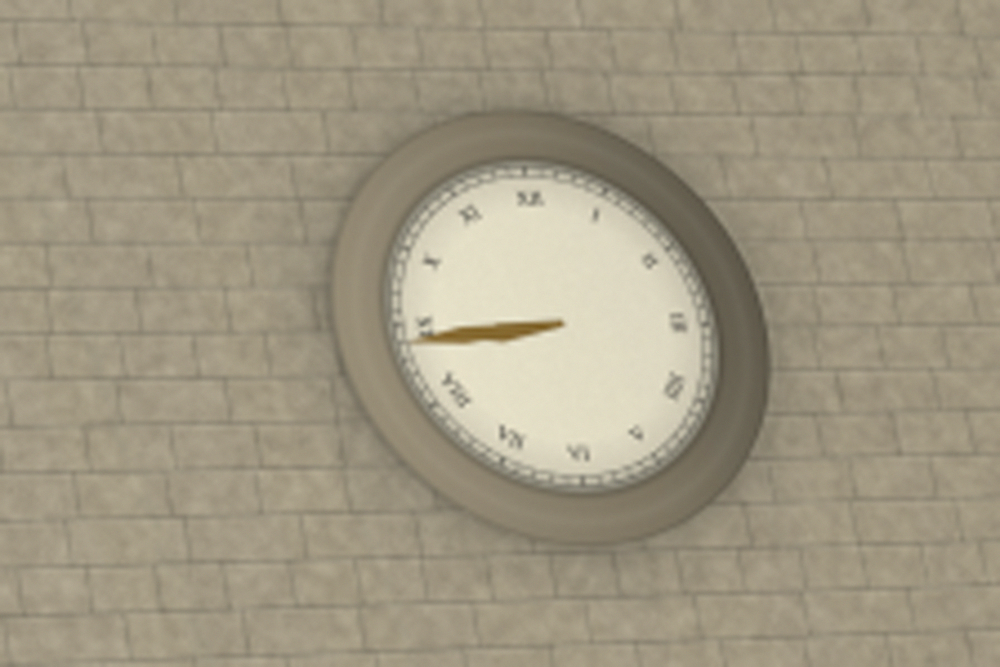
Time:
{"hour": 8, "minute": 44}
